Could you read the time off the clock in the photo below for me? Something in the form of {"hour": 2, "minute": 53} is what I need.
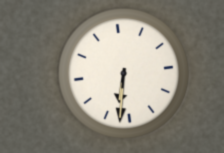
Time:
{"hour": 6, "minute": 32}
